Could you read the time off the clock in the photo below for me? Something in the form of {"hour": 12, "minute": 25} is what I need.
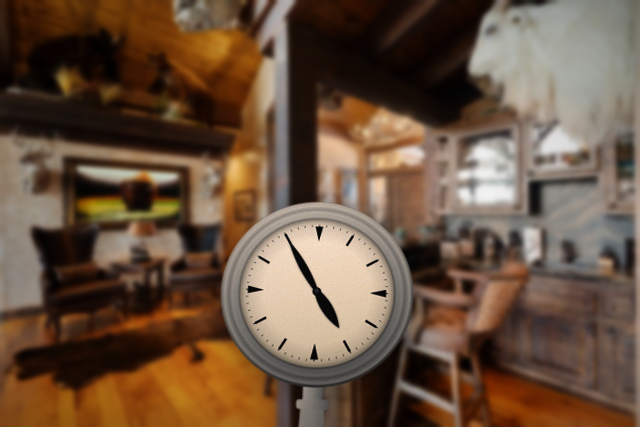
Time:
{"hour": 4, "minute": 55}
